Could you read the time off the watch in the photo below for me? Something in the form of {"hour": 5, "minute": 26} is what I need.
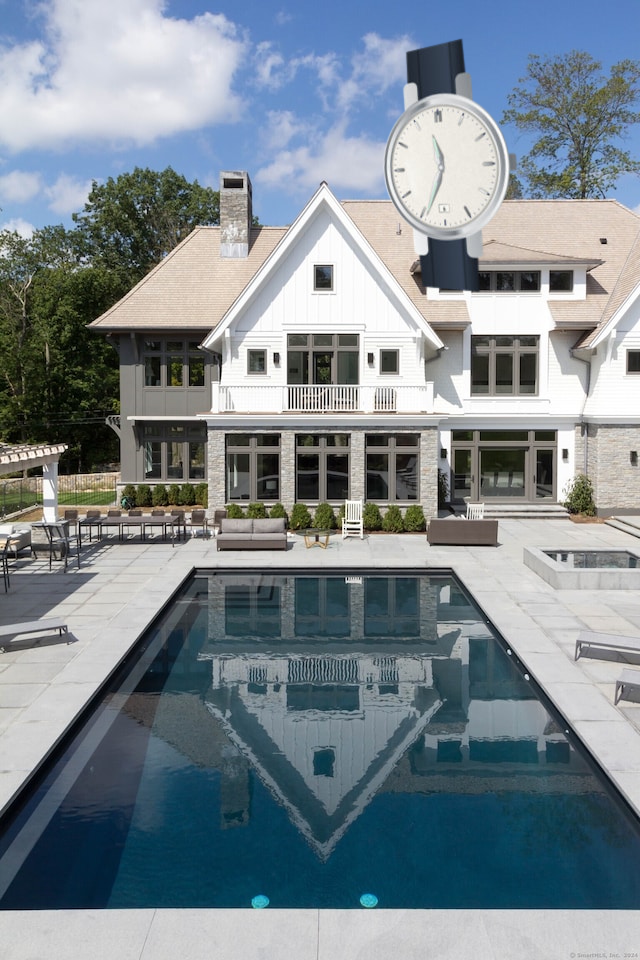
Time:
{"hour": 11, "minute": 34}
